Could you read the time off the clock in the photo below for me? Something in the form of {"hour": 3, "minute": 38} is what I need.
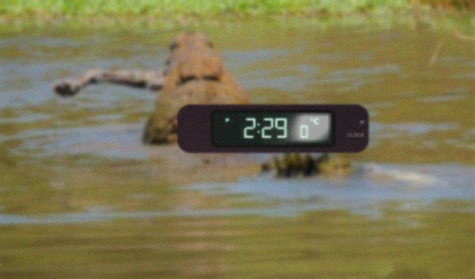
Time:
{"hour": 2, "minute": 29}
